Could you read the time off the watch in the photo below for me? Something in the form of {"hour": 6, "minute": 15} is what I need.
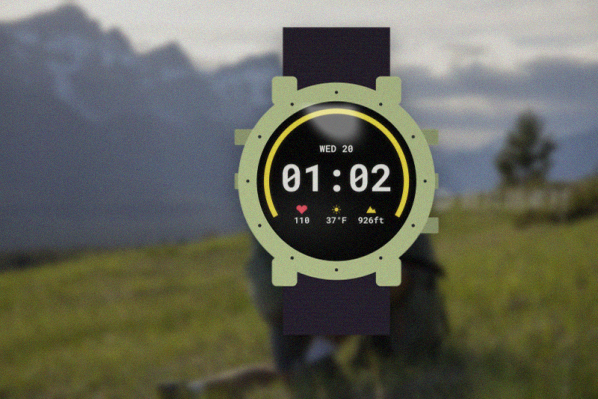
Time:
{"hour": 1, "minute": 2}
